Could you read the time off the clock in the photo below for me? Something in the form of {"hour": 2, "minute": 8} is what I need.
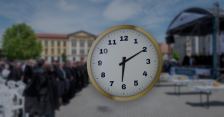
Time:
{"hour": 6, "minute": 10}
